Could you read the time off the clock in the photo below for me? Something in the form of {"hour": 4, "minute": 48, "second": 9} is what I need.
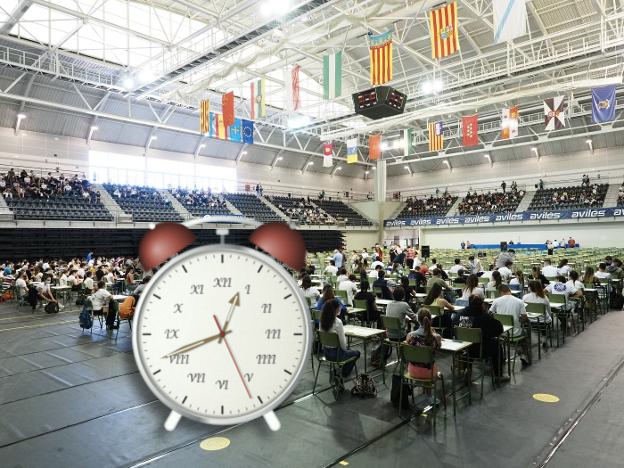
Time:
{"hour": 12, "minute": 41, "second": 26}
